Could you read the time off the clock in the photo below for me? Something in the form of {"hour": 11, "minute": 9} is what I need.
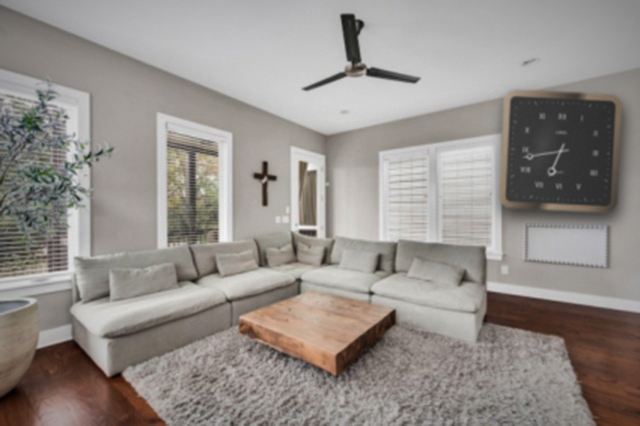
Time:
{"hour": 6, "minute": 43}
